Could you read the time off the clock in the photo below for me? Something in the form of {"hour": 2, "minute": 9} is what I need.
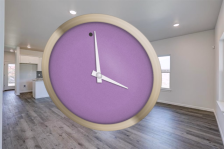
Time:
{"hour": 4, "minute": 1}
